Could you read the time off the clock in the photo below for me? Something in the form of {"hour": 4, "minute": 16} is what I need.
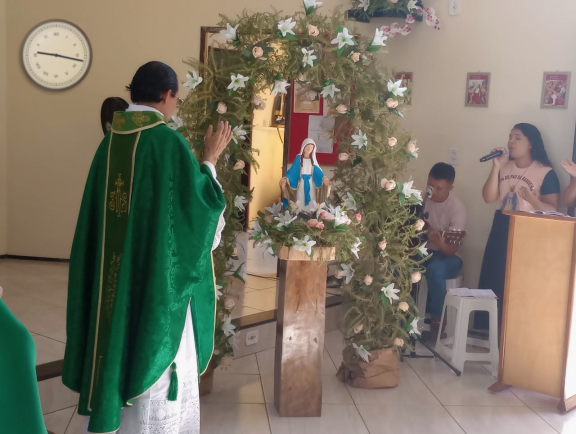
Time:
{"hour": 9, "minute": 17}
